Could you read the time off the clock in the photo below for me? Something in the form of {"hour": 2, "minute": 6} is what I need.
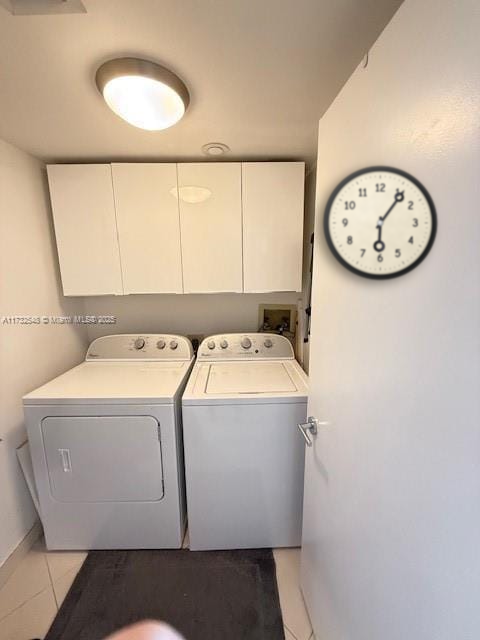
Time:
{"hour": 6, "minute": 6}
